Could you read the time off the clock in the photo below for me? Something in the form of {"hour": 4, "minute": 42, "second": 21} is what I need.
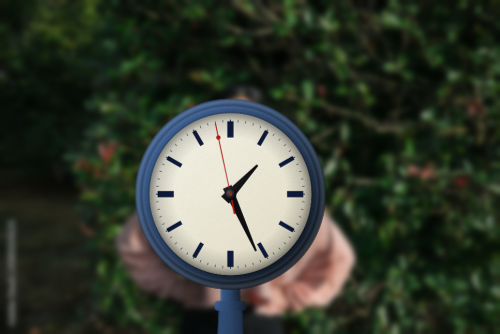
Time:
{"hour": 1, "minute": 25, "second": 58}
